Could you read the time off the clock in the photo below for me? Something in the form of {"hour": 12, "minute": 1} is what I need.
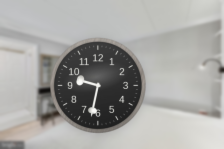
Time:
{"hour": 9, "minute": 32}
